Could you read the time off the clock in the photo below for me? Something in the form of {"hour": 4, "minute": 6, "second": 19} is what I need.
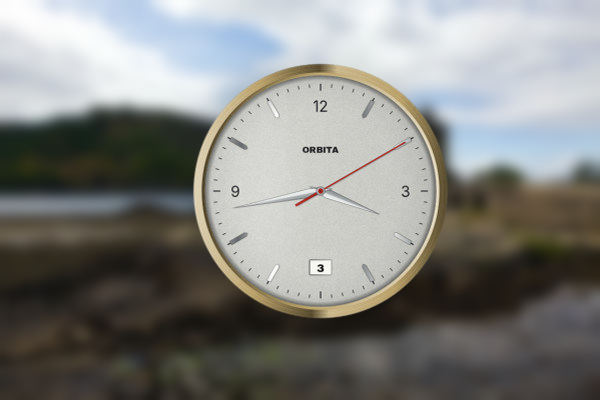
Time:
{"hour": 3, "minute": 43, "second": 10}
